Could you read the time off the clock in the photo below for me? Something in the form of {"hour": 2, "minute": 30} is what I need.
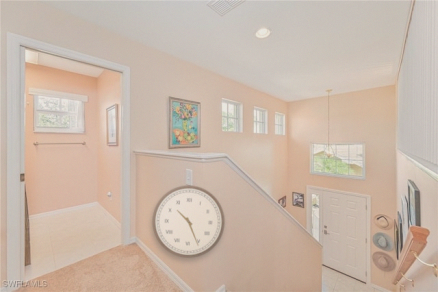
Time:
{"hour": 10, "minute": 26}
